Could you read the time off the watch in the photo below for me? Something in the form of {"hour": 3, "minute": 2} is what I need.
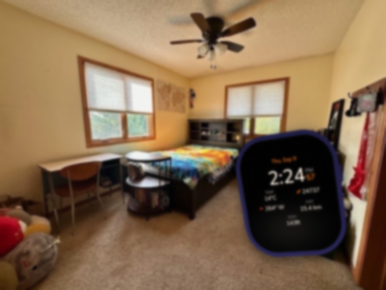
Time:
{"hour": 2, "minute": 24}
